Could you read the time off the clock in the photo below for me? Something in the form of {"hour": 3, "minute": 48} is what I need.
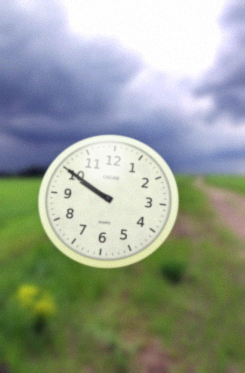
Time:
{"hour": 9, "minute": 50}
